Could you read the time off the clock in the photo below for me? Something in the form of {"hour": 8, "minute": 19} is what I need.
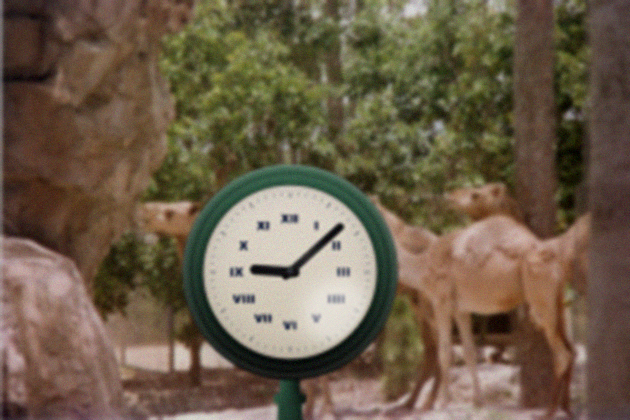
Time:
{"hour": 9, "minute": 8}
